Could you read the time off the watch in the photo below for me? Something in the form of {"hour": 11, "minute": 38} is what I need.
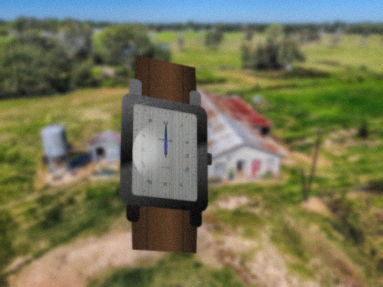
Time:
{"hour": 12, "minute": 0}
